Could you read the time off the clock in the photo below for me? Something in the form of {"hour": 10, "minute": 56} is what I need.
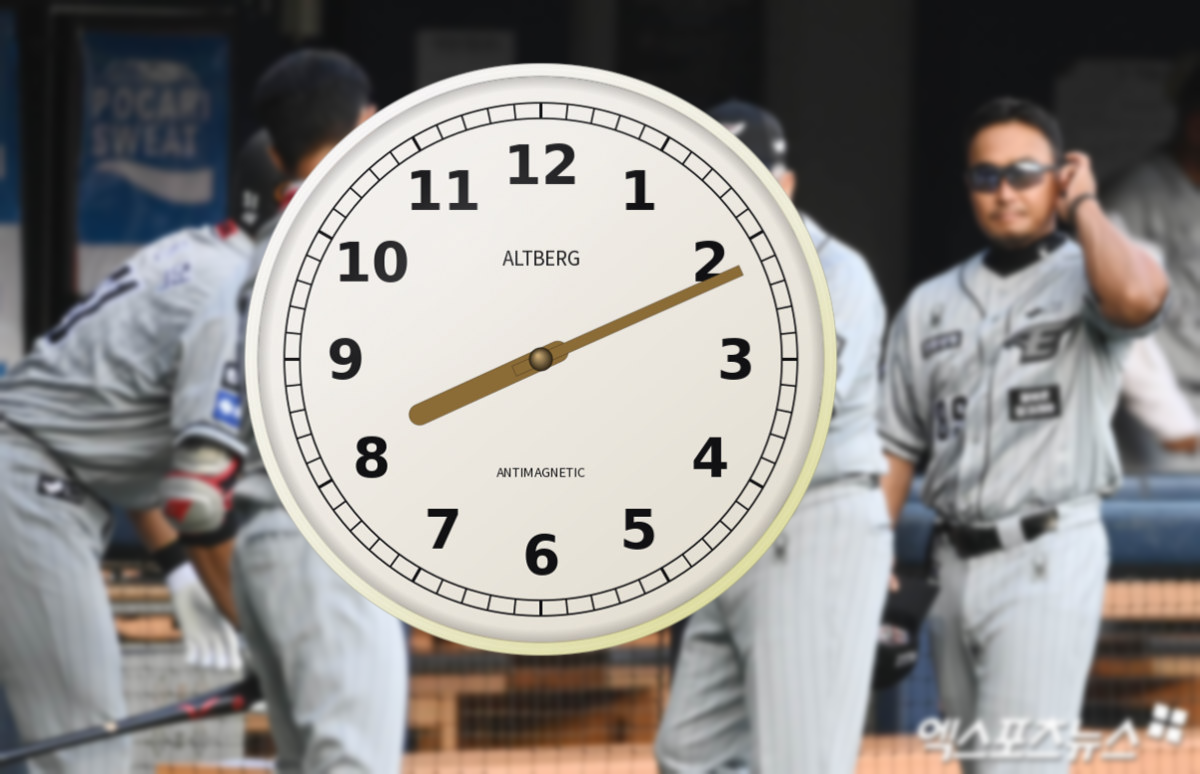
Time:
{"hour": 8, "minute": 11}
